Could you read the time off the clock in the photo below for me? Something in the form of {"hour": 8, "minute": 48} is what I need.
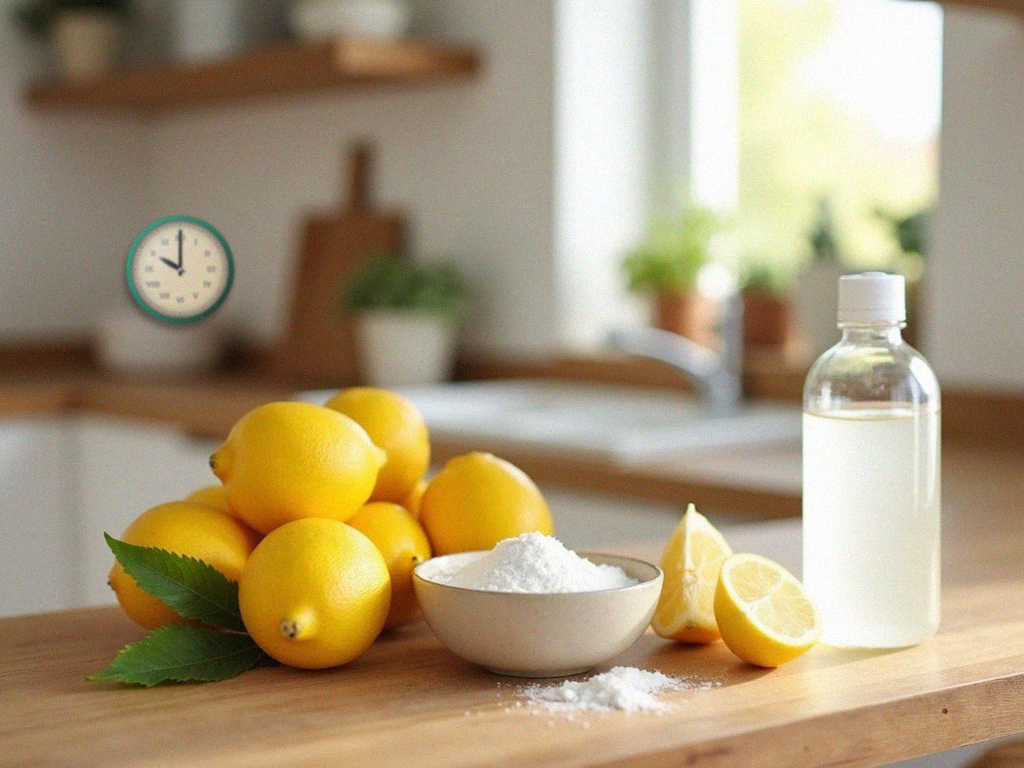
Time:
{"hour": 10, "minute": 0}
